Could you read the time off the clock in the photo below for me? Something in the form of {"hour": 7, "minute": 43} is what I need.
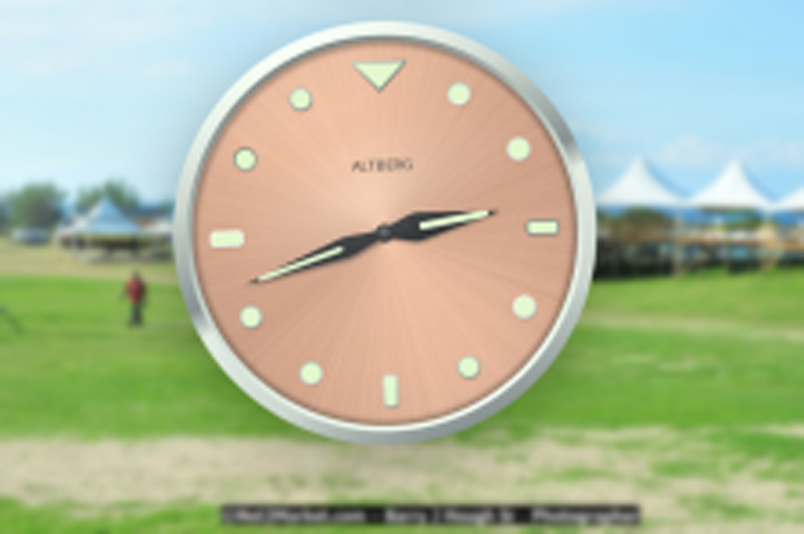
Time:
{"hour": 2, "minute": 42}
